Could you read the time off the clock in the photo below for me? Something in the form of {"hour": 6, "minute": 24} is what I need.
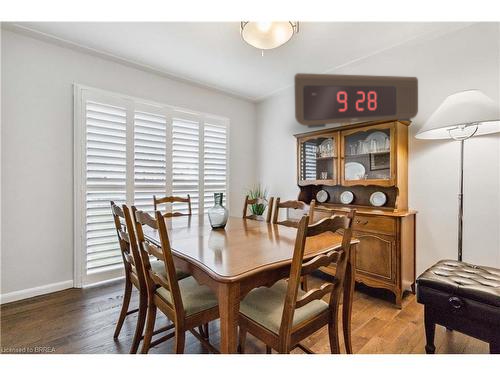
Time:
{"hour": 9, "minute": 28}
